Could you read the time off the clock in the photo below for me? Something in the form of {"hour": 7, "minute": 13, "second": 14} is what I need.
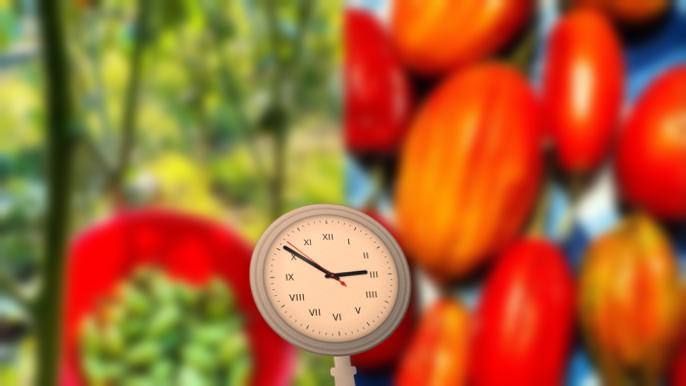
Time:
{"hour": 2, "minute": 50, "second": 52}
